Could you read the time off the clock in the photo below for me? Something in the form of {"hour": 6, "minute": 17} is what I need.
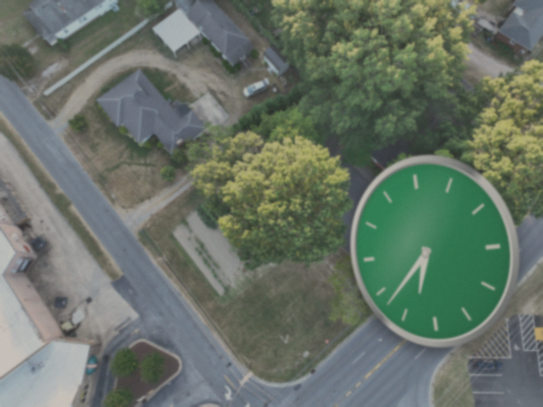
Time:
{"hour": 6, "minute": 38}
